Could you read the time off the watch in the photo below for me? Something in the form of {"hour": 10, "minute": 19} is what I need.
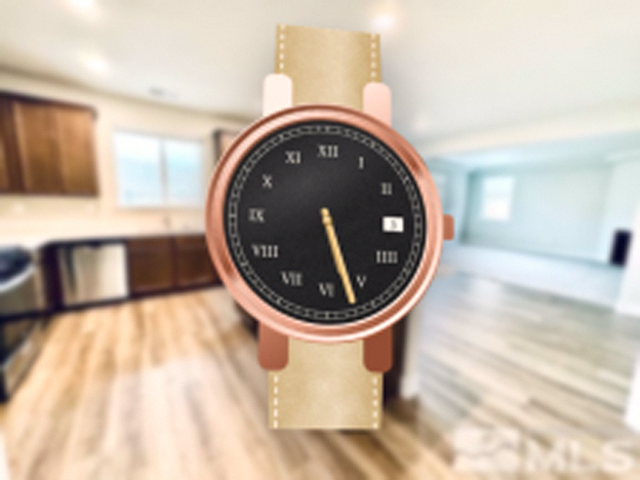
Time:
{"hour": 5, "minute": 27}
